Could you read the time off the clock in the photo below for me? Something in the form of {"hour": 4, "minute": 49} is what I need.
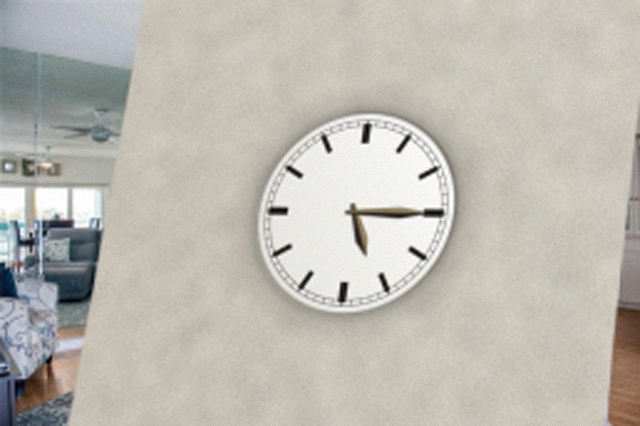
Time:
{"hour": 5, "minute": 15}
